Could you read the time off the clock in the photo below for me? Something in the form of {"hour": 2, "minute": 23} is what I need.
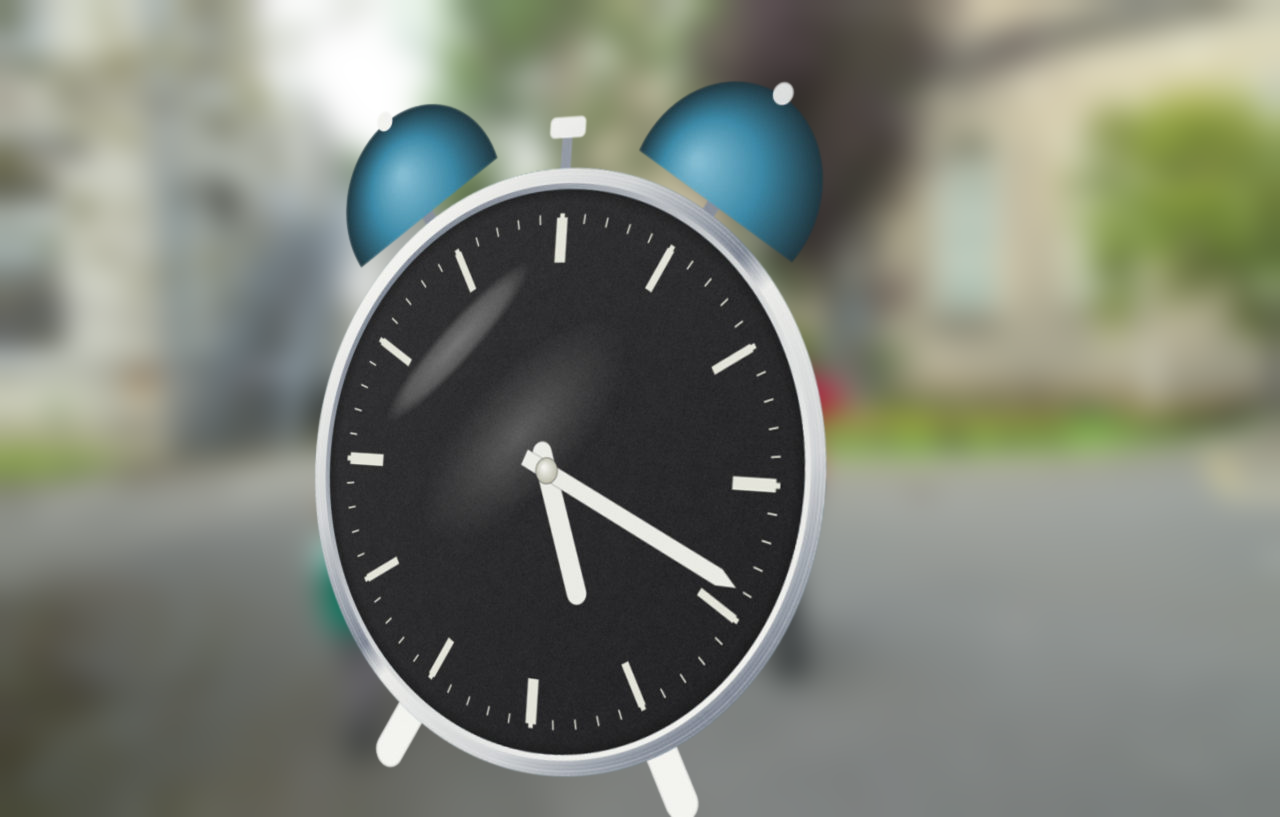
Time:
{"hour": 5, "minute": 19}
